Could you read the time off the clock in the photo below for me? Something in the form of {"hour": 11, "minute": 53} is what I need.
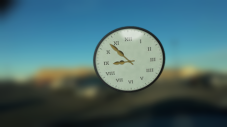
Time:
{"hour": 8, "minute": 53}
